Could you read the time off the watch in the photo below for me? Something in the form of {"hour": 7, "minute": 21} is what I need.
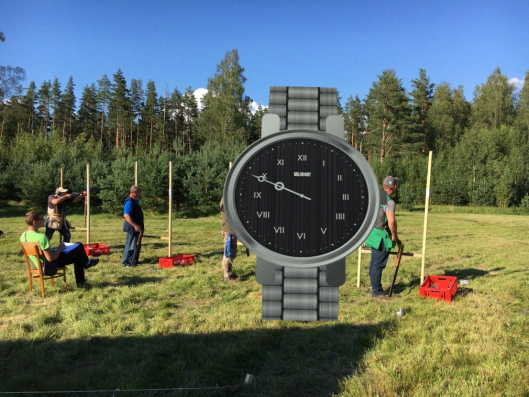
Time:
{"hour": 9, "minute": 49}
